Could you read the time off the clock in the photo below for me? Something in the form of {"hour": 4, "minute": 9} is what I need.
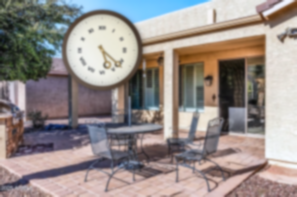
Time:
{"hour": 5, "minute": 22}
